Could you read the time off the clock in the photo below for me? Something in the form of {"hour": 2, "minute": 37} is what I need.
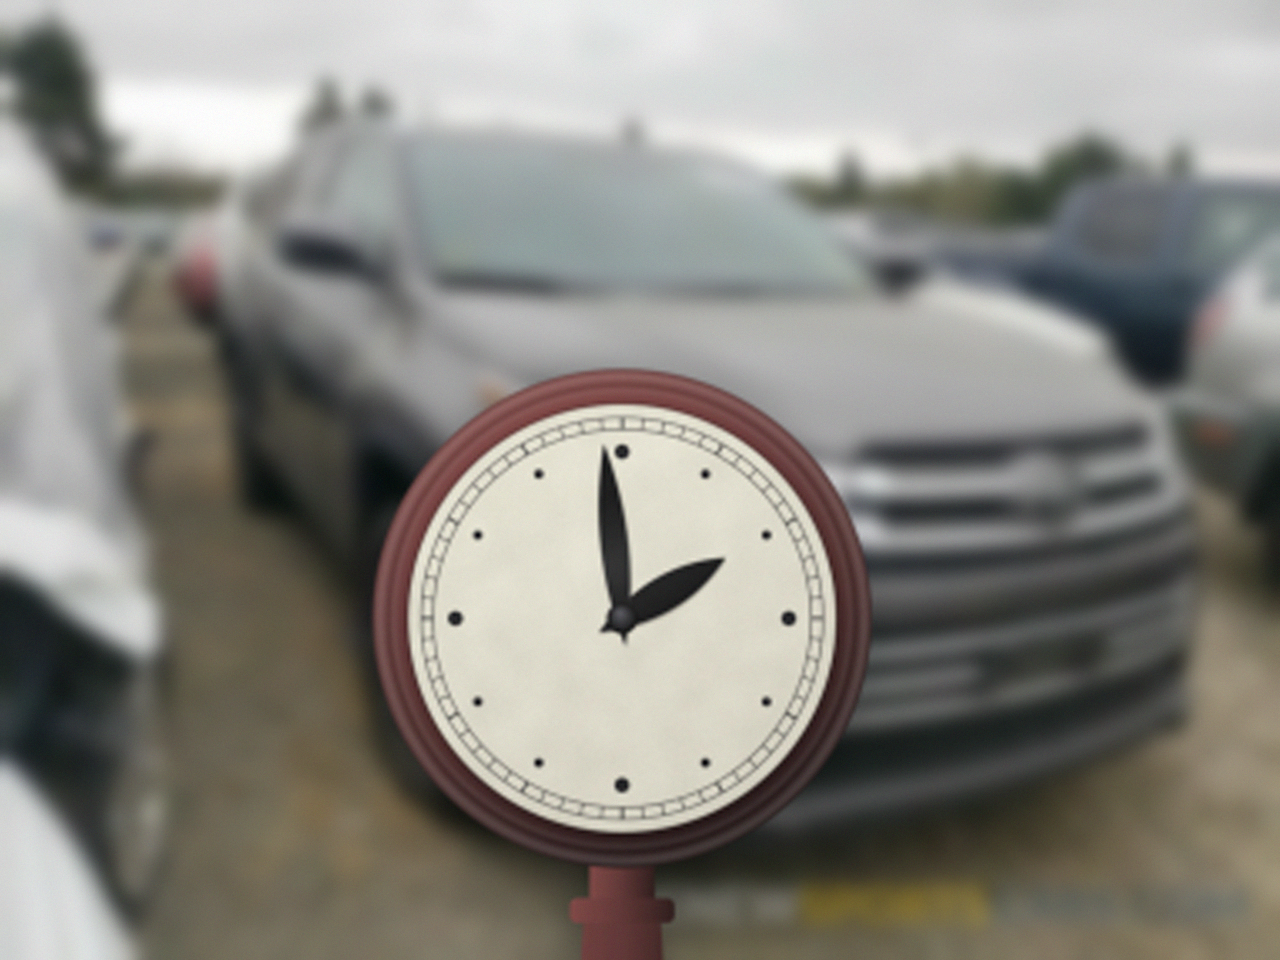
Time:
{"hour": 1, "minute": 59}
